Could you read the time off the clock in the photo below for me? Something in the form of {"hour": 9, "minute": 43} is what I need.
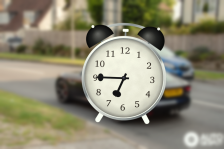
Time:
{"hour": 6, "minute": 45}
